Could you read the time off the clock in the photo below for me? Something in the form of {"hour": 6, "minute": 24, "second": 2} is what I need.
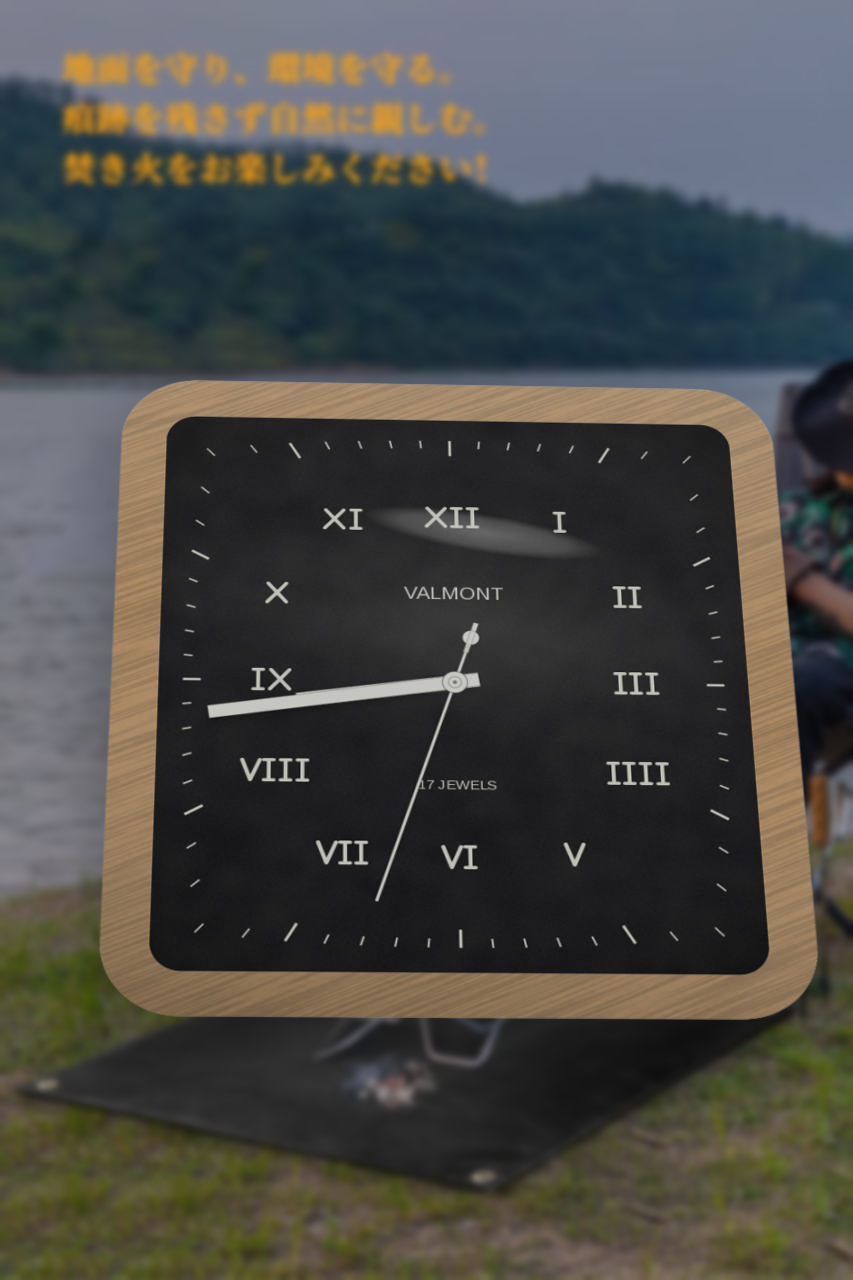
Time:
{"hour": 8, "minute": 43, "second": 33}
